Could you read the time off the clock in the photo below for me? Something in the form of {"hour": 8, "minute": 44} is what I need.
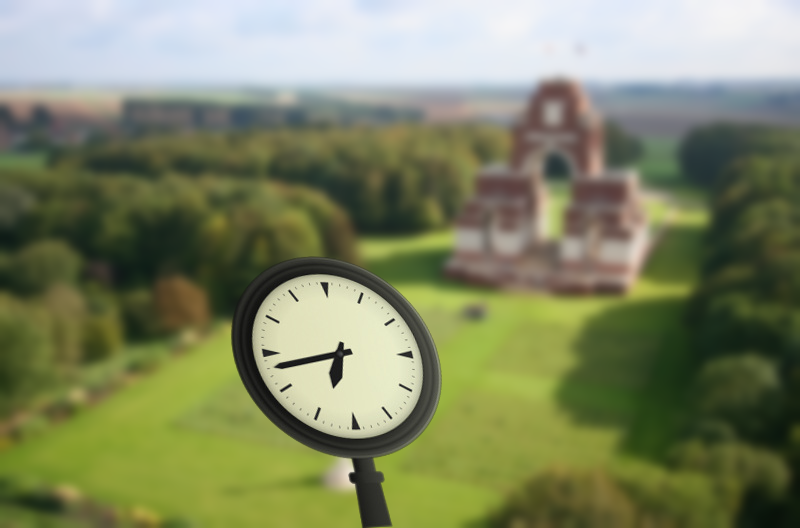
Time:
{"hour": 6, "minute": 43}
